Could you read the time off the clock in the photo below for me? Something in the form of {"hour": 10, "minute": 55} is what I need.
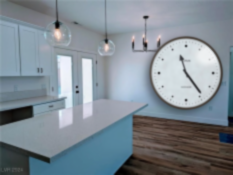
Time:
{"hour": 11, "minute": 24}
